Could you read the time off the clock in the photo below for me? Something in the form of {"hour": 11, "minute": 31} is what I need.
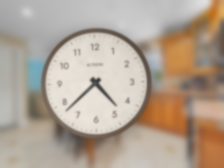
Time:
{"hour": 4, "minute": 38}
